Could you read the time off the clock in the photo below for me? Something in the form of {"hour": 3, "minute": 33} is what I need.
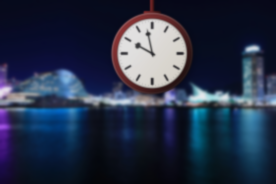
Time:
{"hour": 9, "minute": 58}
